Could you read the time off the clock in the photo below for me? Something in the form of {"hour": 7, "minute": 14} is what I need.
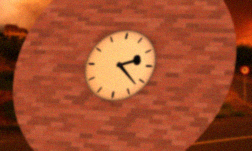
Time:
{"hour": 2, "minute": 22}
